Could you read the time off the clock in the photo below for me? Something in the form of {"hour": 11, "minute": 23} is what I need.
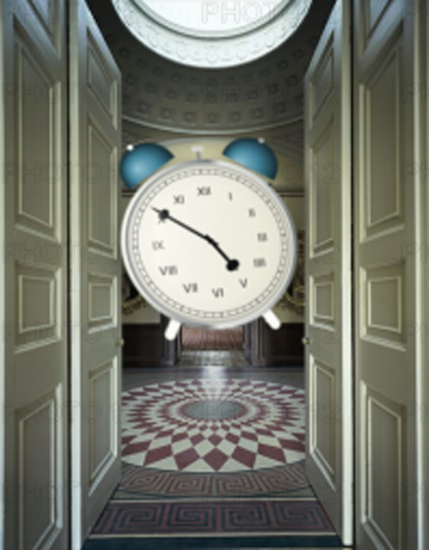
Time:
{"hour": 4, "minute": 51}
